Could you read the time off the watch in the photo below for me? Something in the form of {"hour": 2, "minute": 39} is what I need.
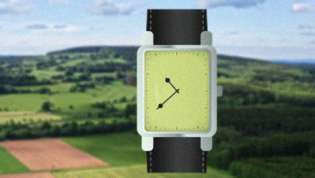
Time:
{"hour": 10, "minute": 38}
